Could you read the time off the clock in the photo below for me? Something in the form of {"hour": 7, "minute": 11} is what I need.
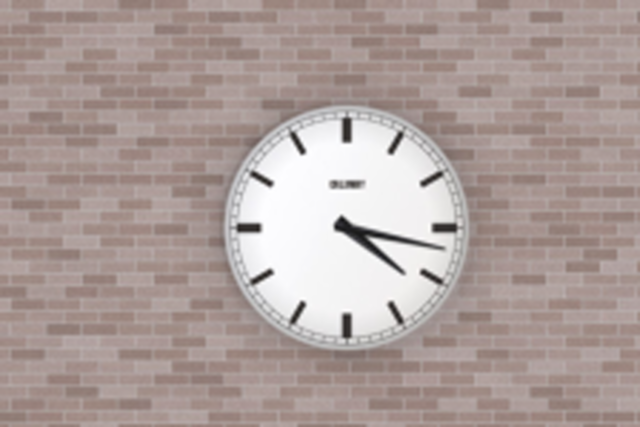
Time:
{"hour": 4, "minute": 17}
